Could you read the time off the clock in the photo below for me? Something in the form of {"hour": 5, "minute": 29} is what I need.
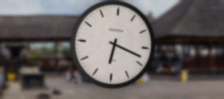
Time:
{"hour": 6, "minute": 18}
